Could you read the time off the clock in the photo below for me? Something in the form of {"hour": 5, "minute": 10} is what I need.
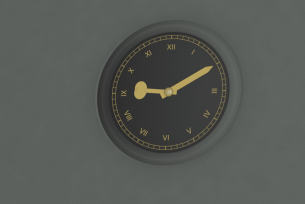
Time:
{"hour": 9, "minute": 10}
